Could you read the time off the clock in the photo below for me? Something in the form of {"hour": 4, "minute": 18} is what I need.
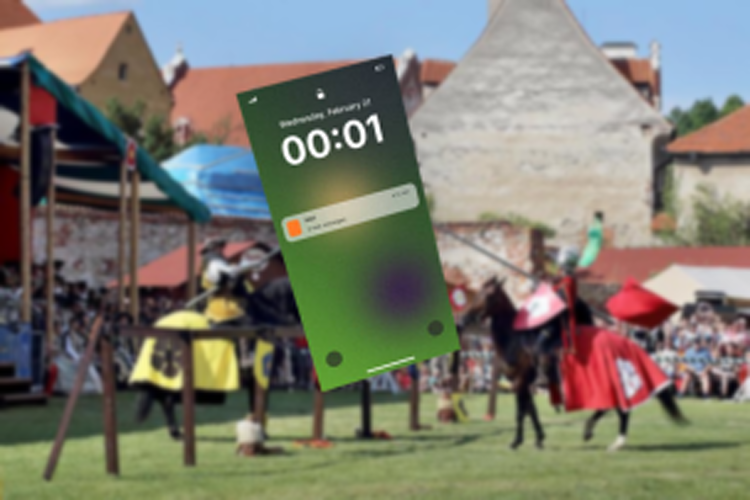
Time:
{"hour": 0, "minute": 1}
